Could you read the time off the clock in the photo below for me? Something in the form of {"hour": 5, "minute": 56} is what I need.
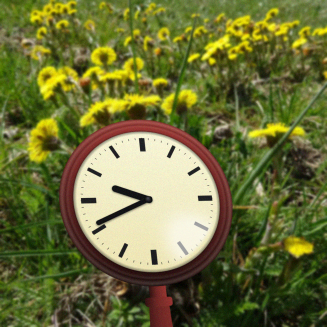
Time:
{"hour": 9, "minute": 41}
